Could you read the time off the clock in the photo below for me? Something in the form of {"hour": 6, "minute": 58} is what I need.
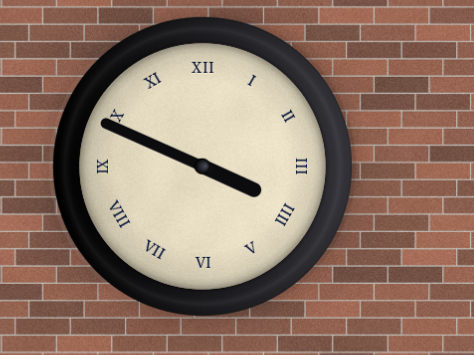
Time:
{"hour": 3, "minute": 49}
